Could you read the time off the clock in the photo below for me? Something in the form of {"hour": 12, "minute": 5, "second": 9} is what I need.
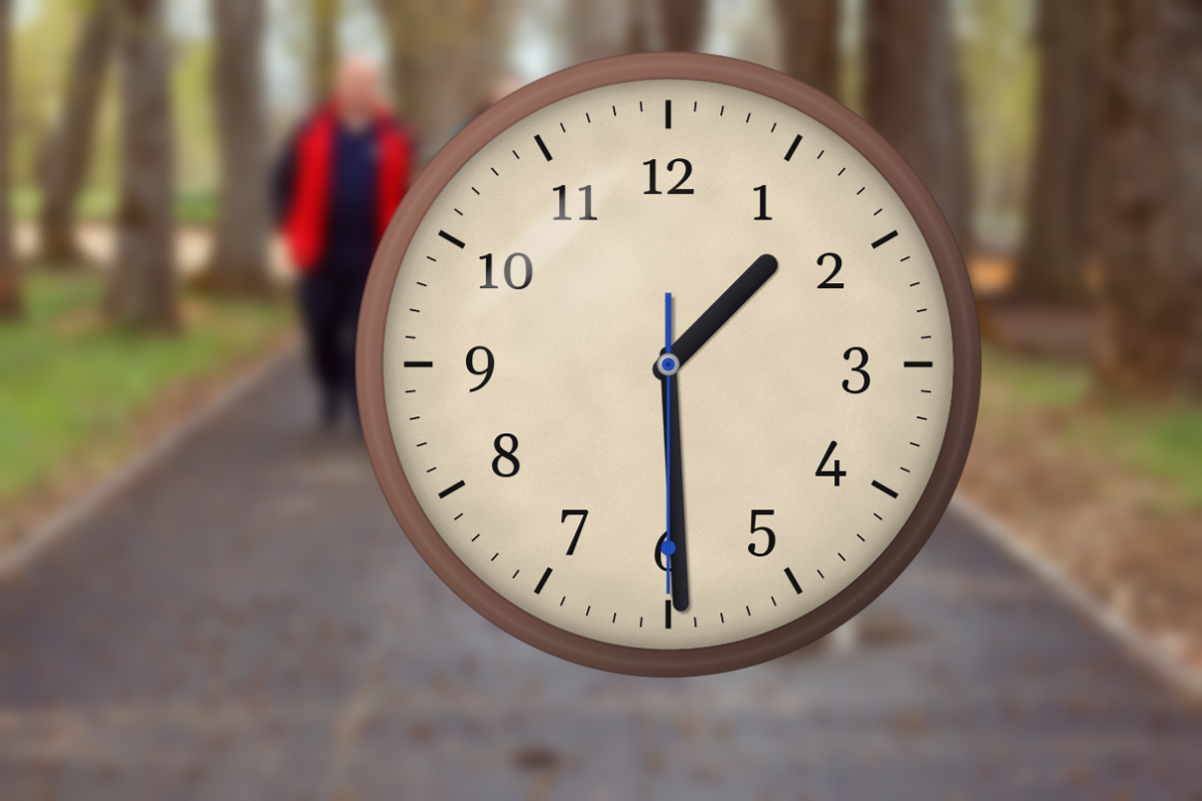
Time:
{"hour": 1, "minute": 29, "second": 30}
